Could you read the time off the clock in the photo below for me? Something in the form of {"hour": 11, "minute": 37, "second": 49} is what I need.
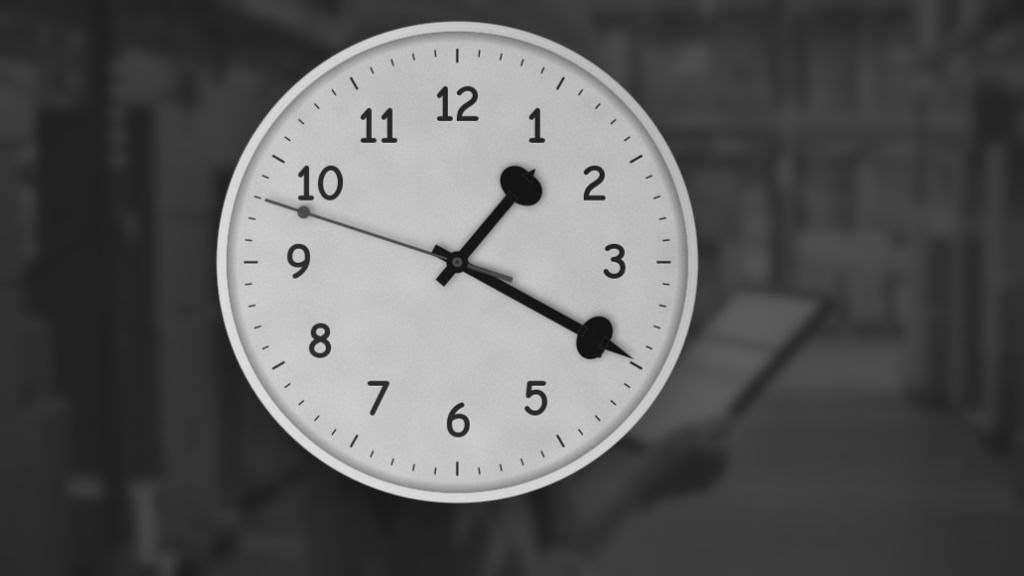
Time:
{"hour": 1, "minute": 19, "second": 48}
